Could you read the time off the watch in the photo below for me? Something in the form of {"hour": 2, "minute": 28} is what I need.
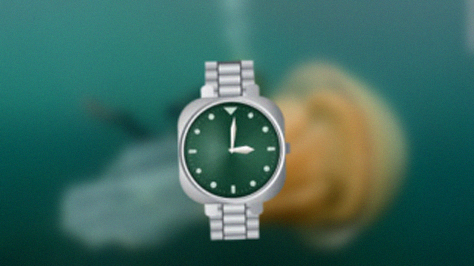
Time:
{"hour": 3, "minute": 1}
